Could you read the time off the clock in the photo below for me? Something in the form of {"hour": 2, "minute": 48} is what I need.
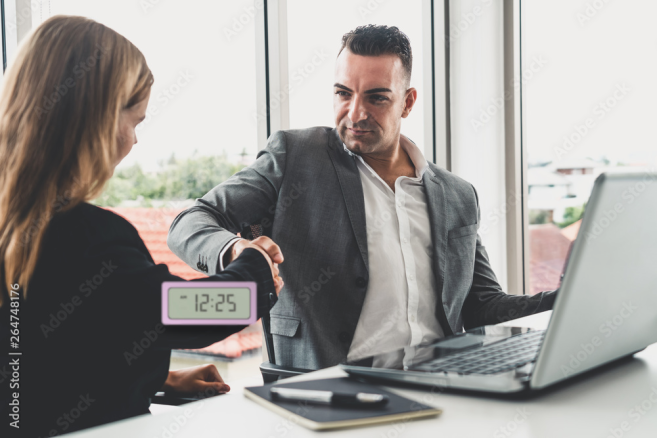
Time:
{"hour": 12, "minute": 25}
